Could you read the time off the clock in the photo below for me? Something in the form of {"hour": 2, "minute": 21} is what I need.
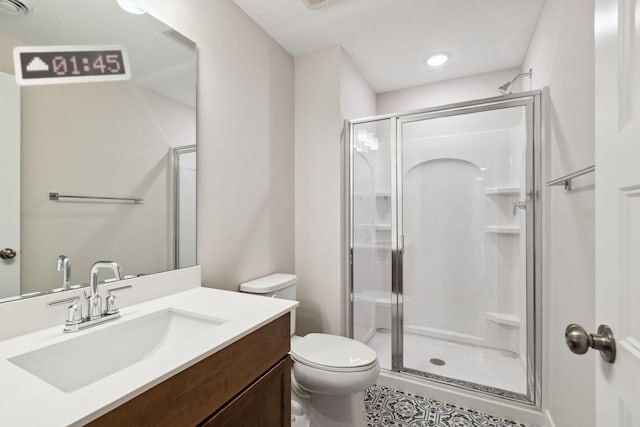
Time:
{"hour": 1, "minute": 45}
